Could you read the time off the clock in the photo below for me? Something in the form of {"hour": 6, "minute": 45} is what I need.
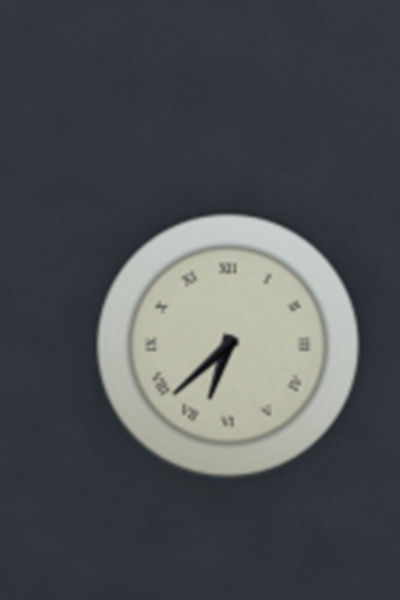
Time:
{"hour": 6, "minute": 38}
